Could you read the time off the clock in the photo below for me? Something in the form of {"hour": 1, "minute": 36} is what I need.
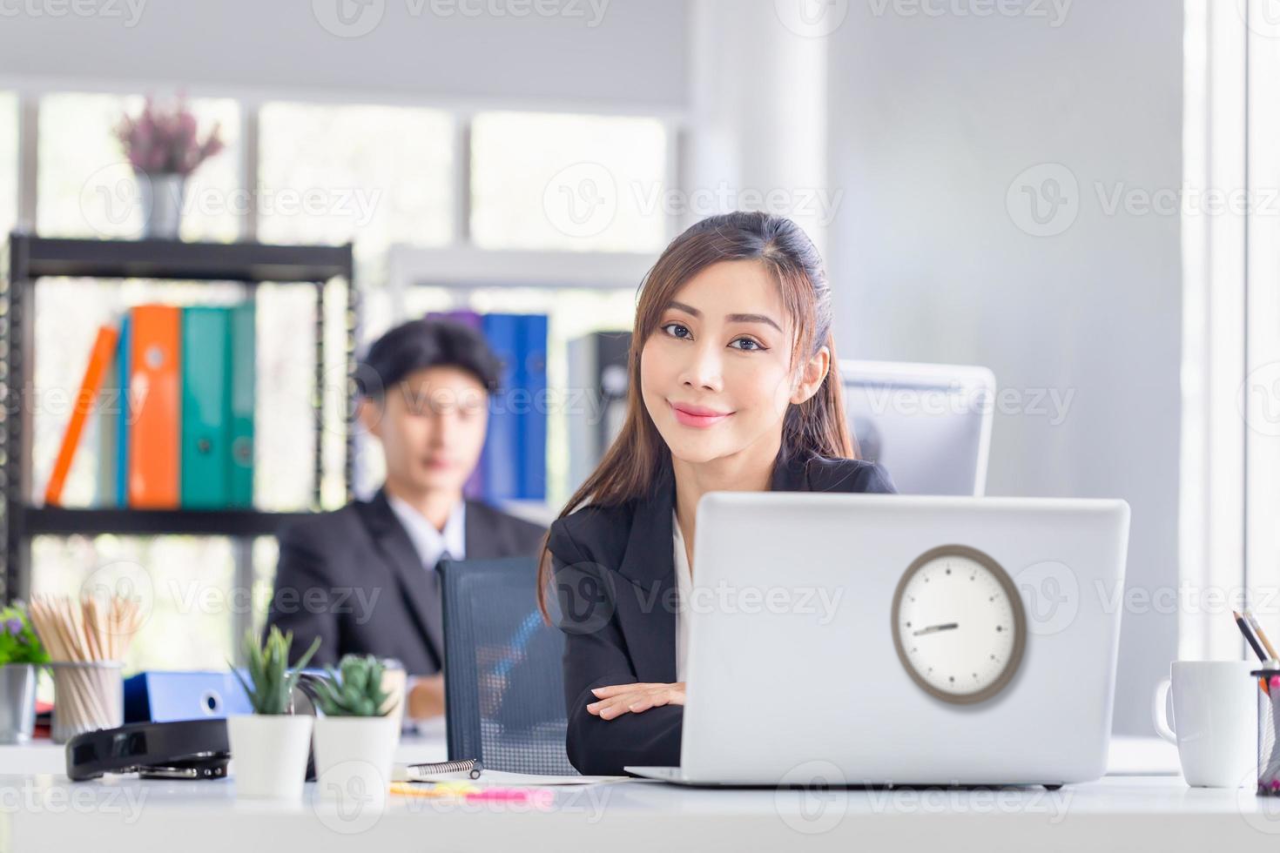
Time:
{"hour": 8, "minute": 43}
